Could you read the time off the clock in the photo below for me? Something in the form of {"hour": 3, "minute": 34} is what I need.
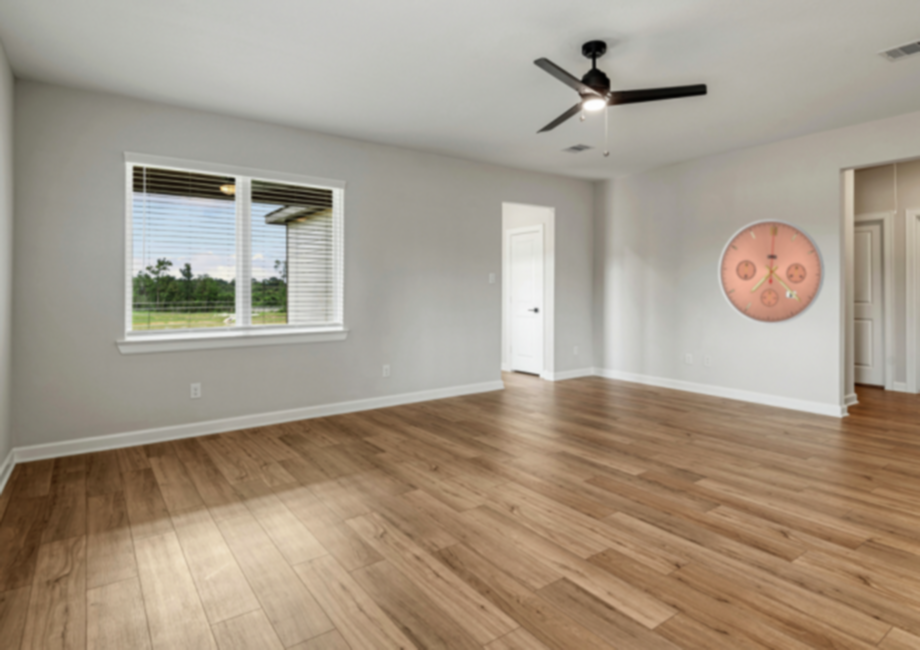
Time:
{"hour": 7, "minute": 22}
